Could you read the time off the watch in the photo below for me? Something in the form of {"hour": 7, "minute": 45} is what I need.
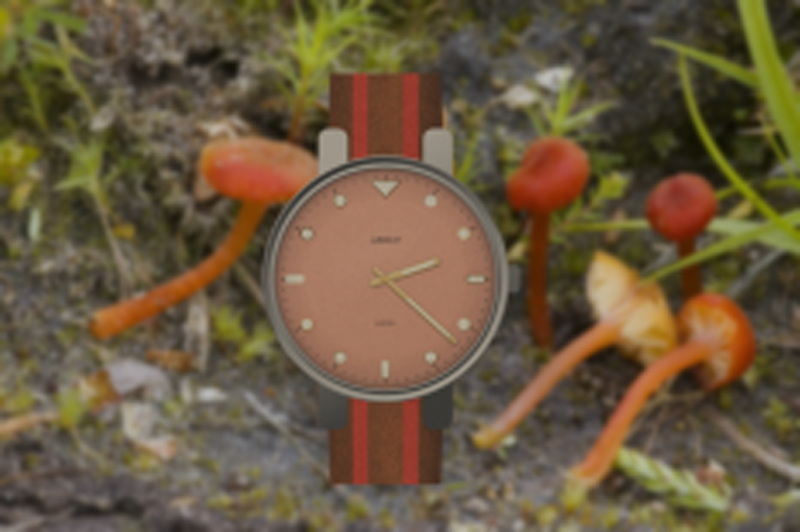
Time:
{"hour": 2, "minute": 22}
